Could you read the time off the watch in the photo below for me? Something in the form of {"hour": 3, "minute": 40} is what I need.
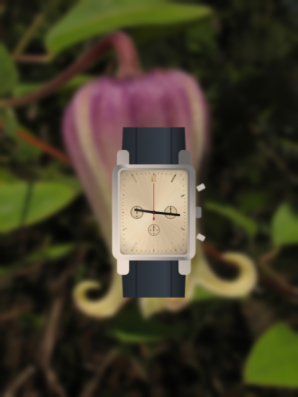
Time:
{"hour": 9, "minute": 16}
